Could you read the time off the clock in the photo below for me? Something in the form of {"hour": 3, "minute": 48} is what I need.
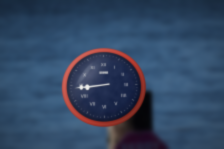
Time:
{"hour": 8, "minute": 44}
